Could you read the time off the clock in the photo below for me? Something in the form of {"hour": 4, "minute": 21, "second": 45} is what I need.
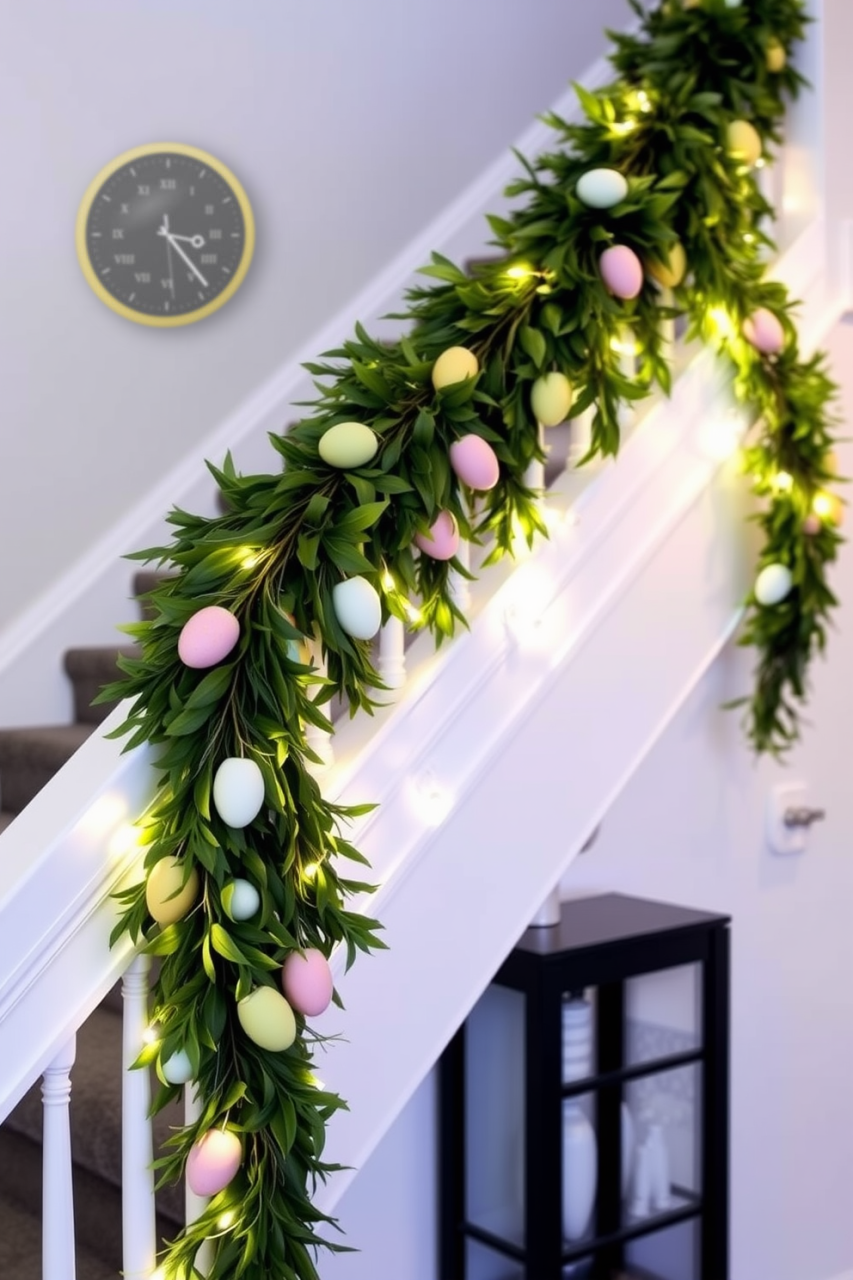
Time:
{"hour": 3, "minute": 23, "second": 29}
